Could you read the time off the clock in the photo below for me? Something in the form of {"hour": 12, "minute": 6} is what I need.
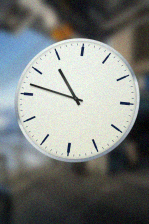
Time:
{"hour": 10, "minute": 47}
